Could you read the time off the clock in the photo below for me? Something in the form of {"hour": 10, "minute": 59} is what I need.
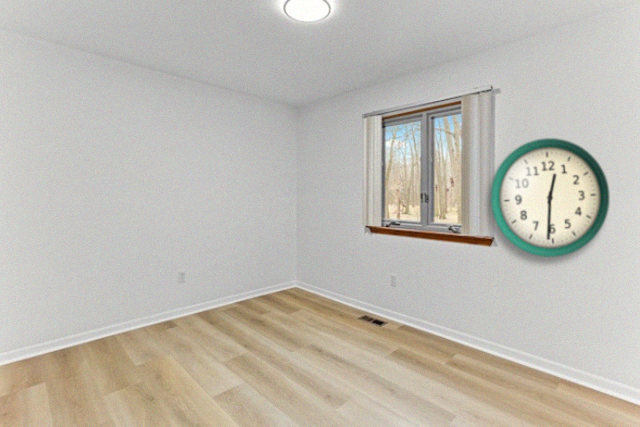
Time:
{"hour": 12, "minute": 31}
